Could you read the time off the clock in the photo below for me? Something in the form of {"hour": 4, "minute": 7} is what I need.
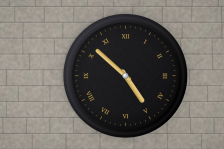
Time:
{"hour": 4, "minute": 52}
